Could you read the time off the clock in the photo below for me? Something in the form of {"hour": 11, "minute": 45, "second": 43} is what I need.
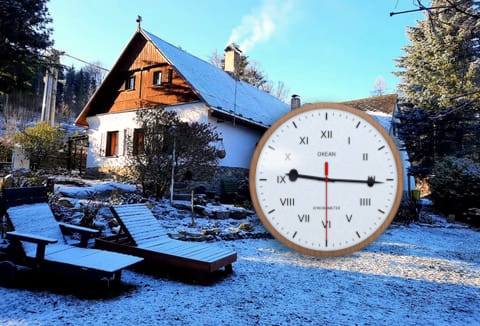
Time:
{"hour": 9, "minute": 15, "second": 30}
